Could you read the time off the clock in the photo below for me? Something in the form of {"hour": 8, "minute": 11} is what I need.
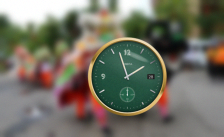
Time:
{"hour": 1, "minute": 57}
